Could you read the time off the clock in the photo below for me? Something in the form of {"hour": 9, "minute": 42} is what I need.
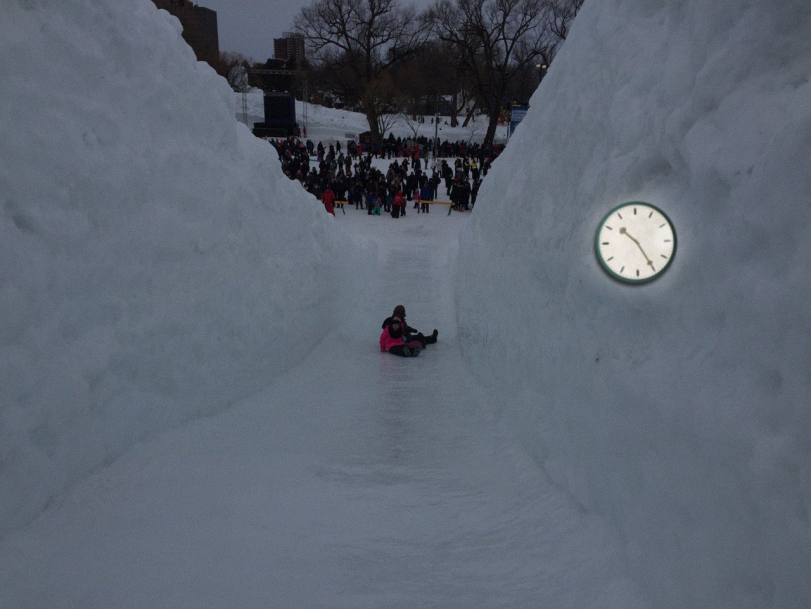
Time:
{"hour": 10, "minute": 25}
